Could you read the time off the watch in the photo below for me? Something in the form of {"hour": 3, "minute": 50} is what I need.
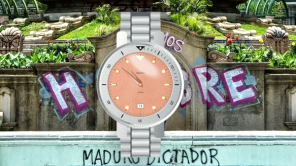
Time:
{"hour": 10, "minute": 52}
